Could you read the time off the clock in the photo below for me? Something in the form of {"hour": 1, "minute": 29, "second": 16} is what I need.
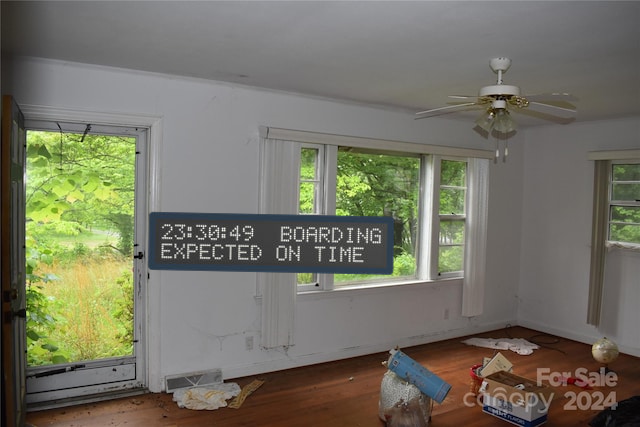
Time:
{"hour": 23, "minute": 30, "second": 49}
